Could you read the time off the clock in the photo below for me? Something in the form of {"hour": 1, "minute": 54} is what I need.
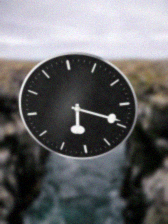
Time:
{"hour": 6, "minute": 19}
